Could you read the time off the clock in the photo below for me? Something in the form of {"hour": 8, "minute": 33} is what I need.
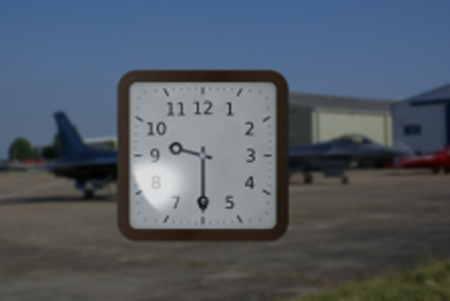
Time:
{"hour": 9, "minute": 30}
